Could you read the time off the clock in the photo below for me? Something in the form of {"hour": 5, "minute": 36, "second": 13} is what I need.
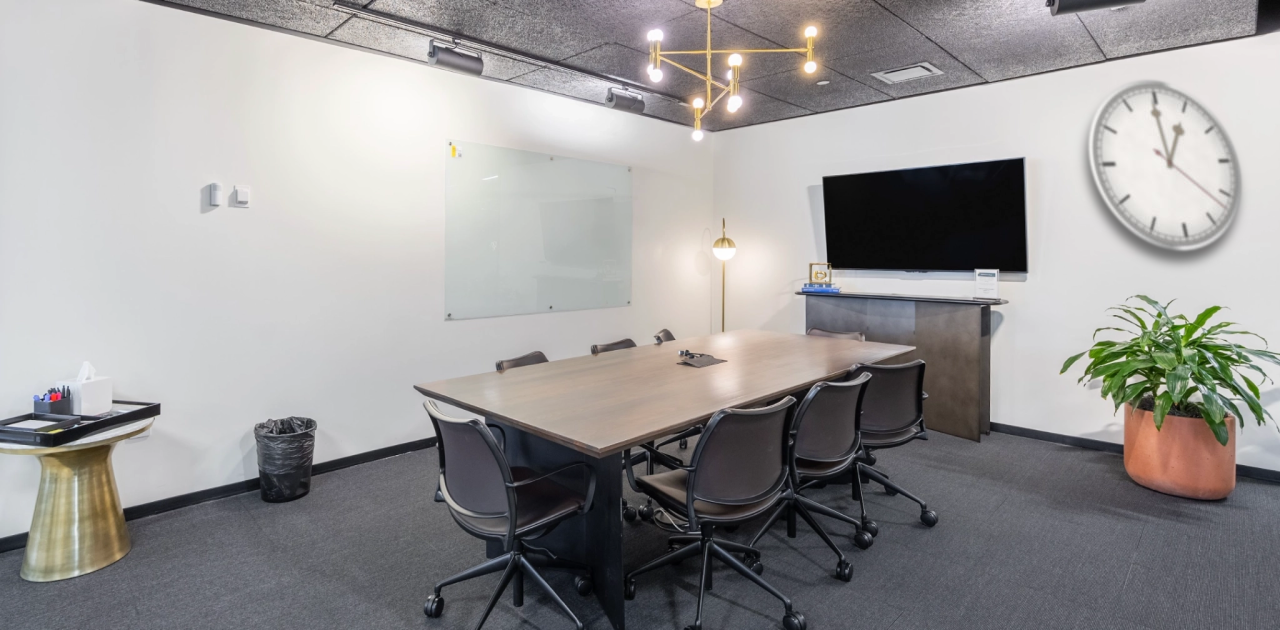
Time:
{"hour": 12, "minute": 59, "second": 22}
